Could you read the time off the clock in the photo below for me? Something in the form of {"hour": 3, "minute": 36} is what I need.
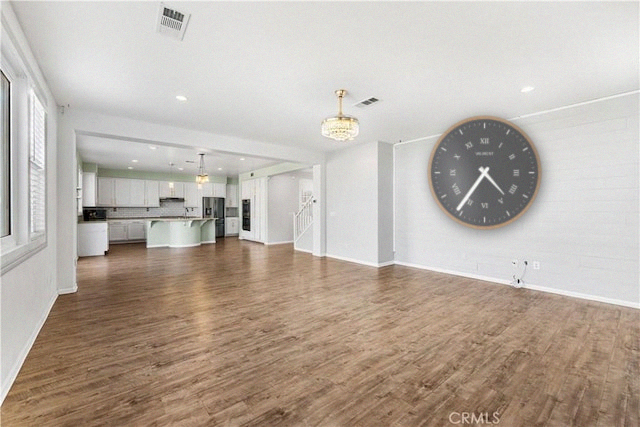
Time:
{"hour": 4, "minute": 36}
